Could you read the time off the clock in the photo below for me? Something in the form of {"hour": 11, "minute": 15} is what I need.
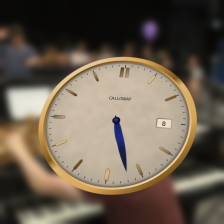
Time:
{"hour": 5, "minute": 27}
